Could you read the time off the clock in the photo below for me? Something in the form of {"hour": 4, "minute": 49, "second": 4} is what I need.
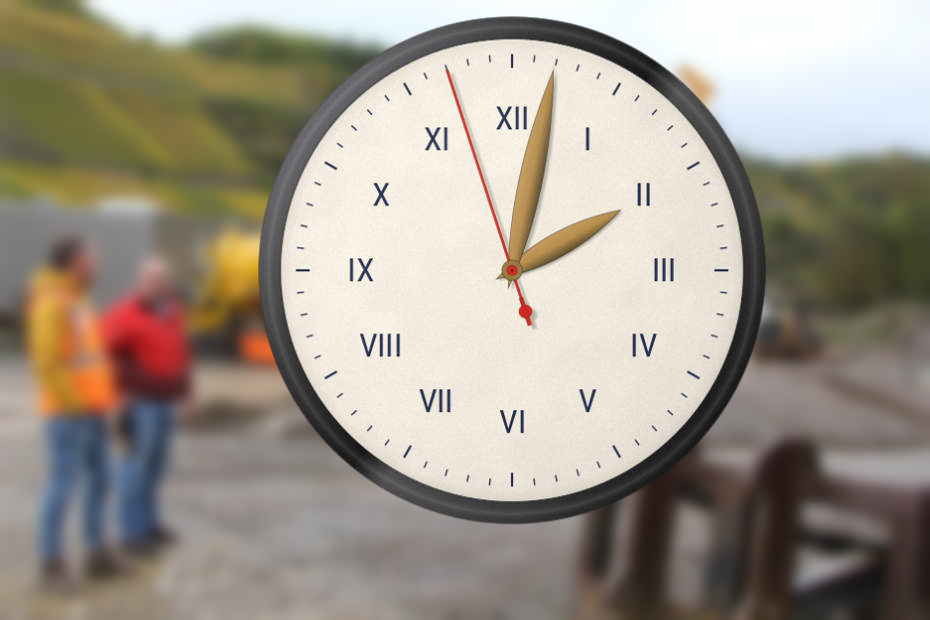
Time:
{"hour": 2, "minute": 1, "second": 57}
